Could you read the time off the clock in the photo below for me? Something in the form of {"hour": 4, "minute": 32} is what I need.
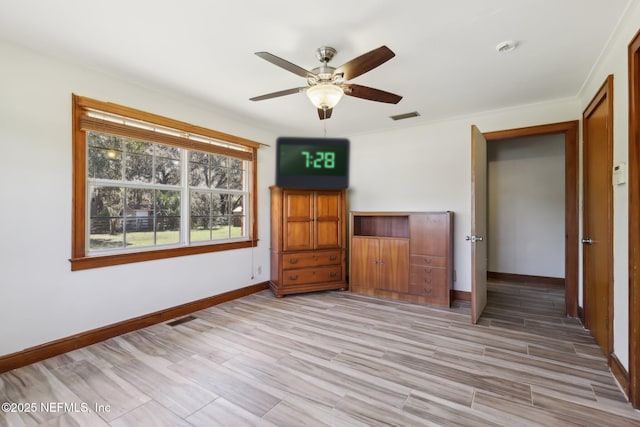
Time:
{"hour": 7, "minute": 28}
